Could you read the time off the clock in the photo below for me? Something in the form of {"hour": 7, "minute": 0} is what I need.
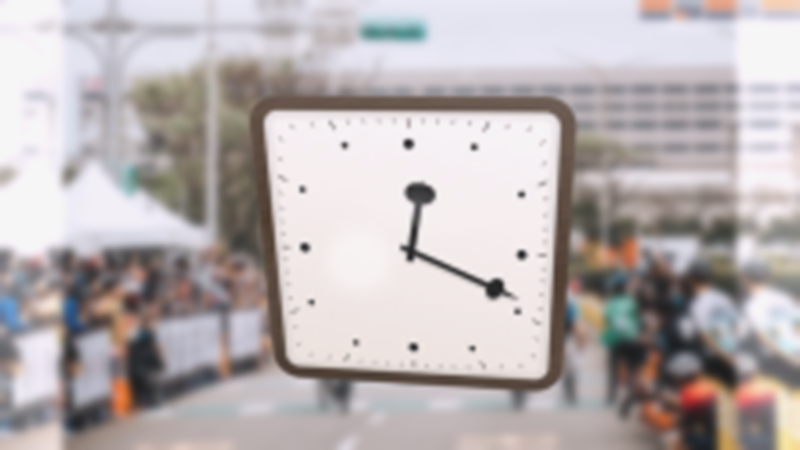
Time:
{"hour": 12, "minute": 19}
